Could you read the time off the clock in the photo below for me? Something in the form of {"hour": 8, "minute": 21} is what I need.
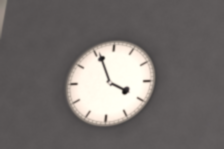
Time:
{"hour": 3, "minute": 56}
